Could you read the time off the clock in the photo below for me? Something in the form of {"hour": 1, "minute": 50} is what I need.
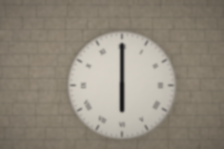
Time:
{"hour": 6, "minute": 0}
